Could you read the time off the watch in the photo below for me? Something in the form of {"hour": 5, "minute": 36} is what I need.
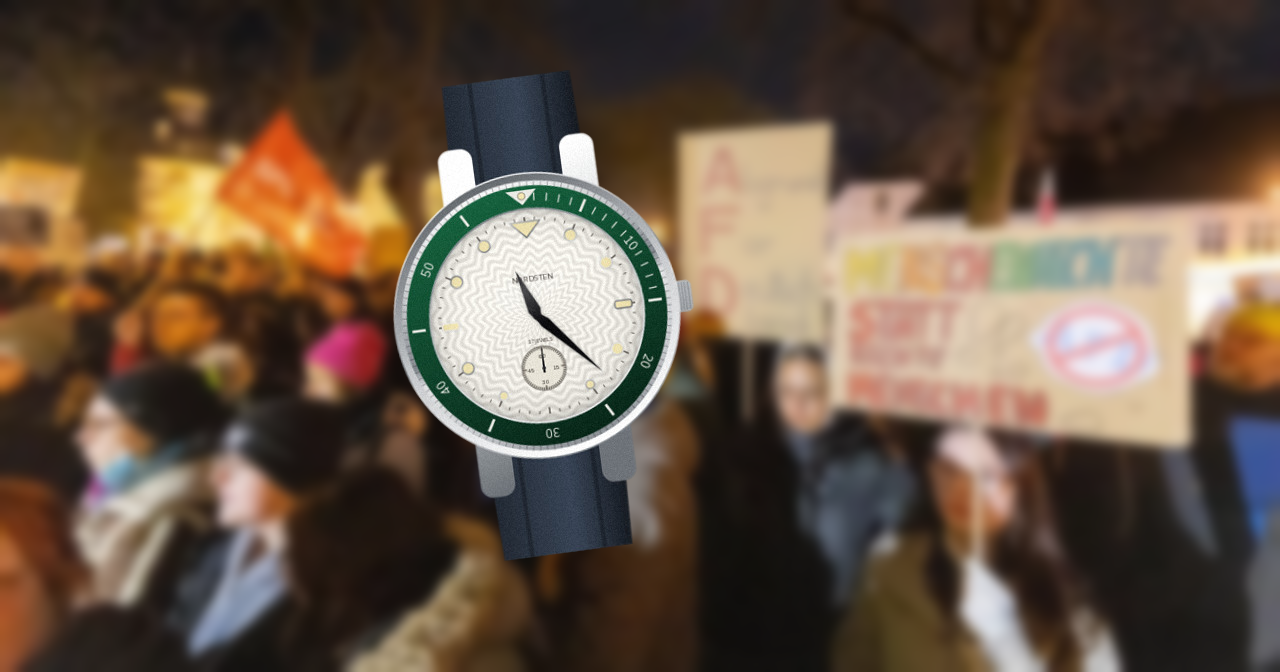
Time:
{"hour": 11, "minute": 23}
